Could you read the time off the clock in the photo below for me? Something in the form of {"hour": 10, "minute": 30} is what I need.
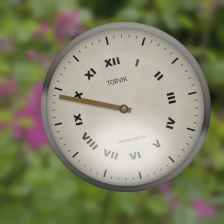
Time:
{"hour": 9, "minute": 49}
